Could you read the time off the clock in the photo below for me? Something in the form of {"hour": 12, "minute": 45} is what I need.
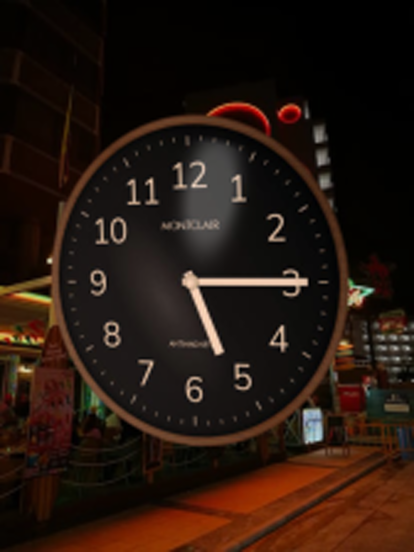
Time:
{"hour": 5, "minute": 15}
